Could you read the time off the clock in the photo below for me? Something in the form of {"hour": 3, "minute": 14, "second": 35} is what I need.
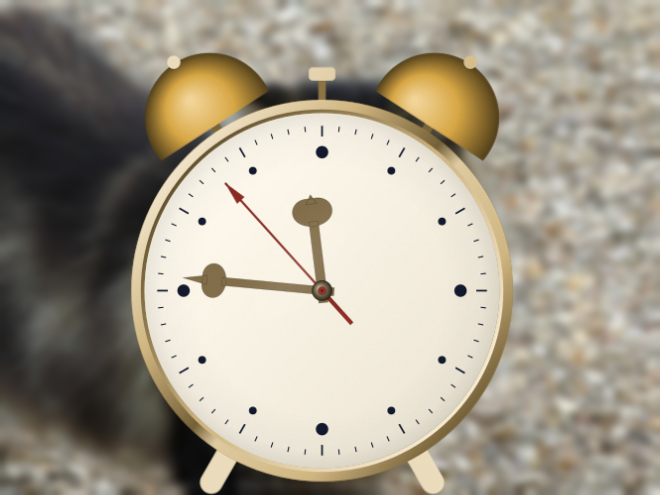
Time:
{"hour": 11, "minute": 45, "second": 53}
